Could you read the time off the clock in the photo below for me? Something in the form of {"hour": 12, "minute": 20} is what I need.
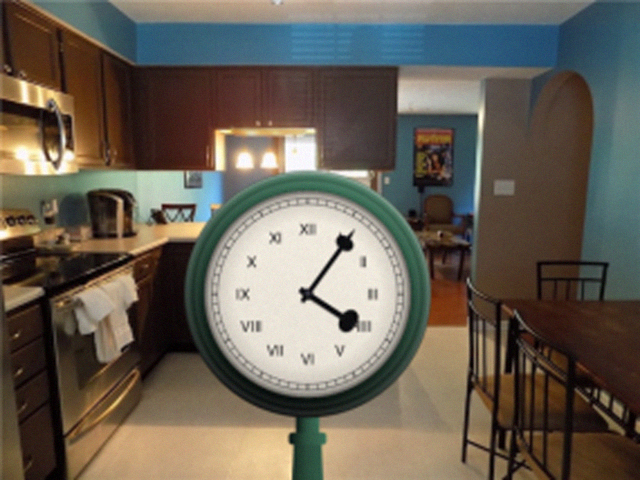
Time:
{"hour": 4, "minute": 6}
